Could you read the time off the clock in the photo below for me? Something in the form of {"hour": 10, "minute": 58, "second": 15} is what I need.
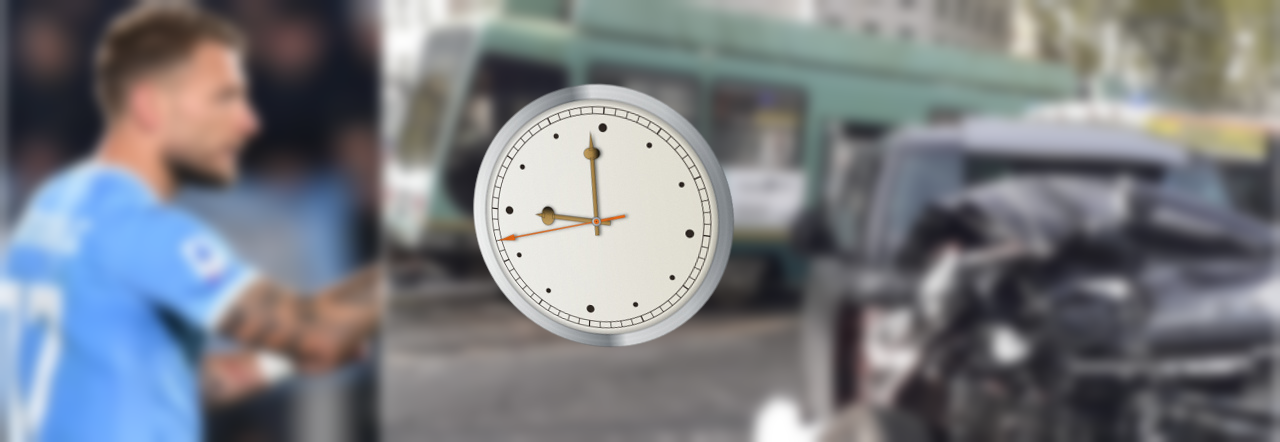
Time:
{"hour": 8, "minute": 58, "second": 42}
